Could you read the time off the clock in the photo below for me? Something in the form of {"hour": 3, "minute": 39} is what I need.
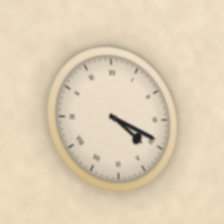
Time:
{"hour": 4, "minute": 19}
